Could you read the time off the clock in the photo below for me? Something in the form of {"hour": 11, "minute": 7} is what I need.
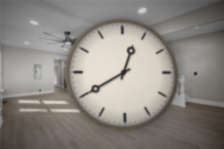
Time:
{"hour": 12, "minute": 40}
